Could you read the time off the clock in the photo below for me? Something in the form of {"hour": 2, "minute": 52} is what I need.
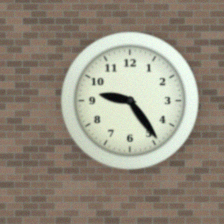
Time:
{"hour": 9, "minute": 24}
